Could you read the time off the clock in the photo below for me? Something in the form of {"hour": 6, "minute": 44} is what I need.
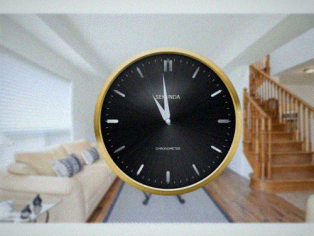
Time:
{"hour": 10, "minute": 59}
